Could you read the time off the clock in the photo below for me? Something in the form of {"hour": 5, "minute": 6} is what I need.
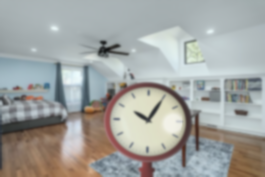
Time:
{"hour": 10, "minute": 5}
